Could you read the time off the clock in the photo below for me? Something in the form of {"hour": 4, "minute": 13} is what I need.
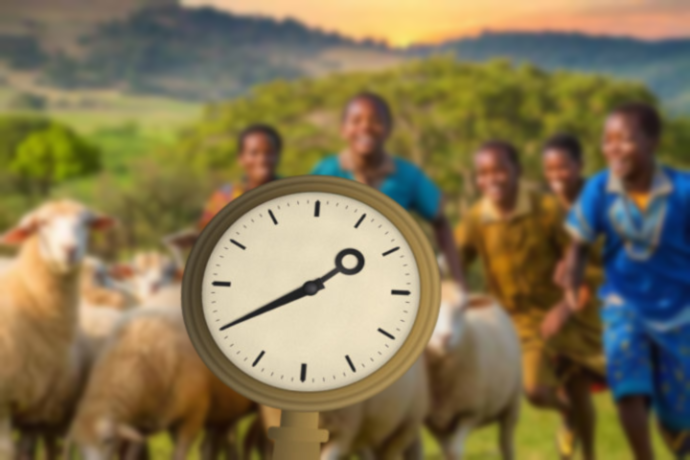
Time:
{"hour": 1, "minute": 40}
